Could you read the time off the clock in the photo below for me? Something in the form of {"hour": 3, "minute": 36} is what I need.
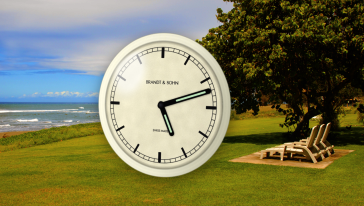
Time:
{"hour": 5, "minute": 12}
